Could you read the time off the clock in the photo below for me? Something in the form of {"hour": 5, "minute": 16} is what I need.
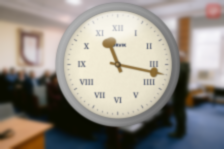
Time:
{"hour": 11, "minute": 17}
